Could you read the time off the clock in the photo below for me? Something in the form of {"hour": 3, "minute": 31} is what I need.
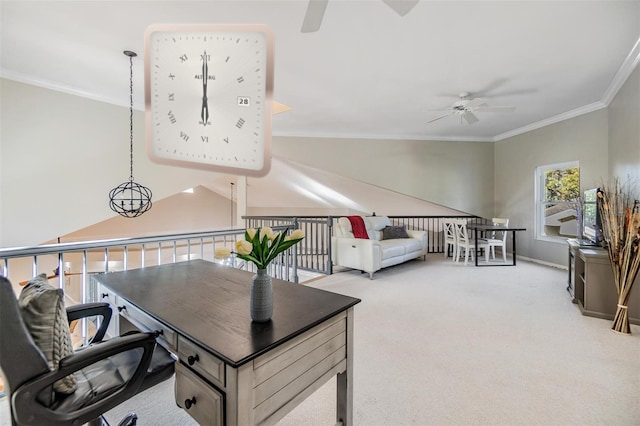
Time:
{"hour": 6, "minute": 0}
